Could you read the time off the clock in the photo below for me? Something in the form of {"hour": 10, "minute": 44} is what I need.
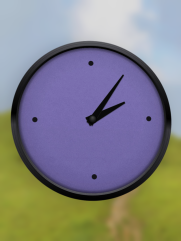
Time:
{"hour": 2, "minute": 6}
